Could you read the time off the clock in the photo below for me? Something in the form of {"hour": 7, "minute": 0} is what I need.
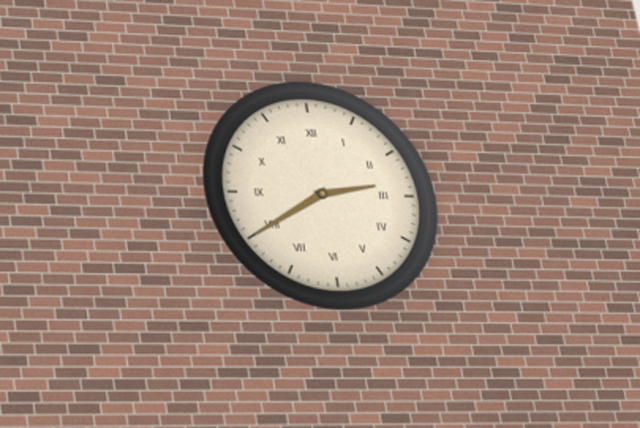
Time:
{"hour": 2, "minute": 40}
